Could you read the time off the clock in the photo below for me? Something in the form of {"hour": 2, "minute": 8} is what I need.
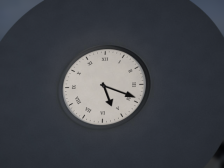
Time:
{"hour": 5, "minute": 19}
